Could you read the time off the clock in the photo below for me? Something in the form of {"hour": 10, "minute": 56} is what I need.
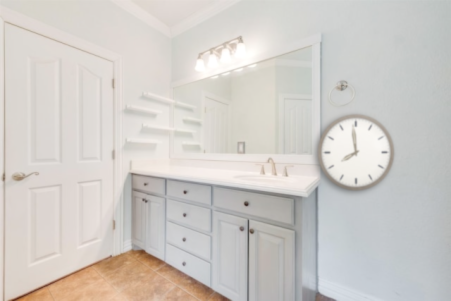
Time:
{"hour": 7, "minute": 59}
